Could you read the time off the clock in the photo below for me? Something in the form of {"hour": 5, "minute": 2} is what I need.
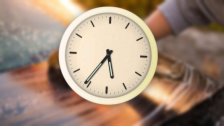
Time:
{"hour": 5, "minute": 36}
